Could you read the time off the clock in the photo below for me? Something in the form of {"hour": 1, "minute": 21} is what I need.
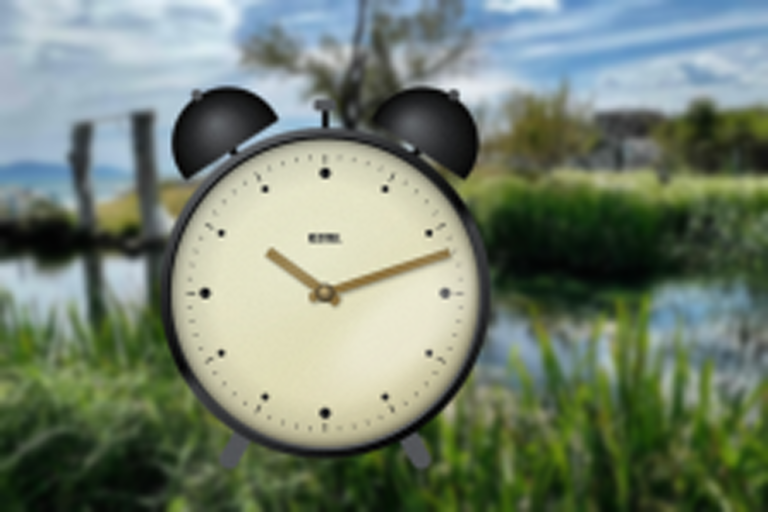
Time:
{"hour": 10, "minute": 12}
